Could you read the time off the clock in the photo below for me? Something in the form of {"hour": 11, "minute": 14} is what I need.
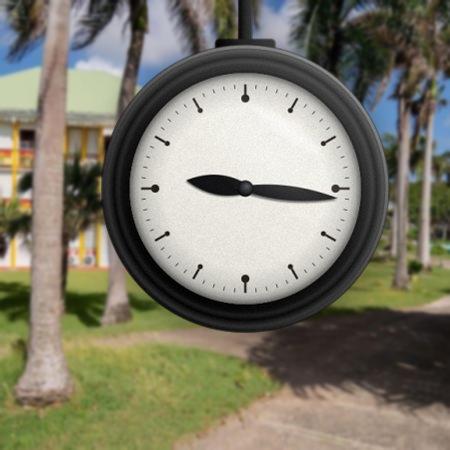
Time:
{"hour": 9, "minute": 16}
